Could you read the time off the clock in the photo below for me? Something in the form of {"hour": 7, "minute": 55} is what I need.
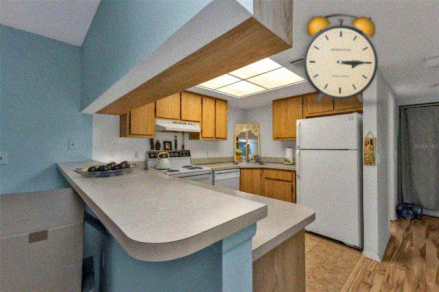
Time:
{"hour": 3, "minute": 15}
